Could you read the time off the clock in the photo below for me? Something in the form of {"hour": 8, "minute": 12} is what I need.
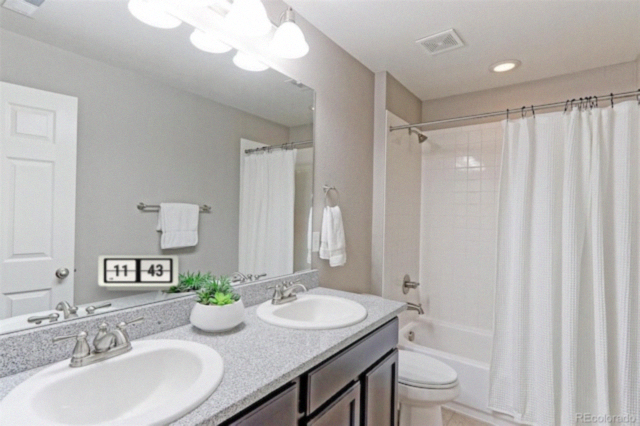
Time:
{"hour": 11, "minute": 43}
